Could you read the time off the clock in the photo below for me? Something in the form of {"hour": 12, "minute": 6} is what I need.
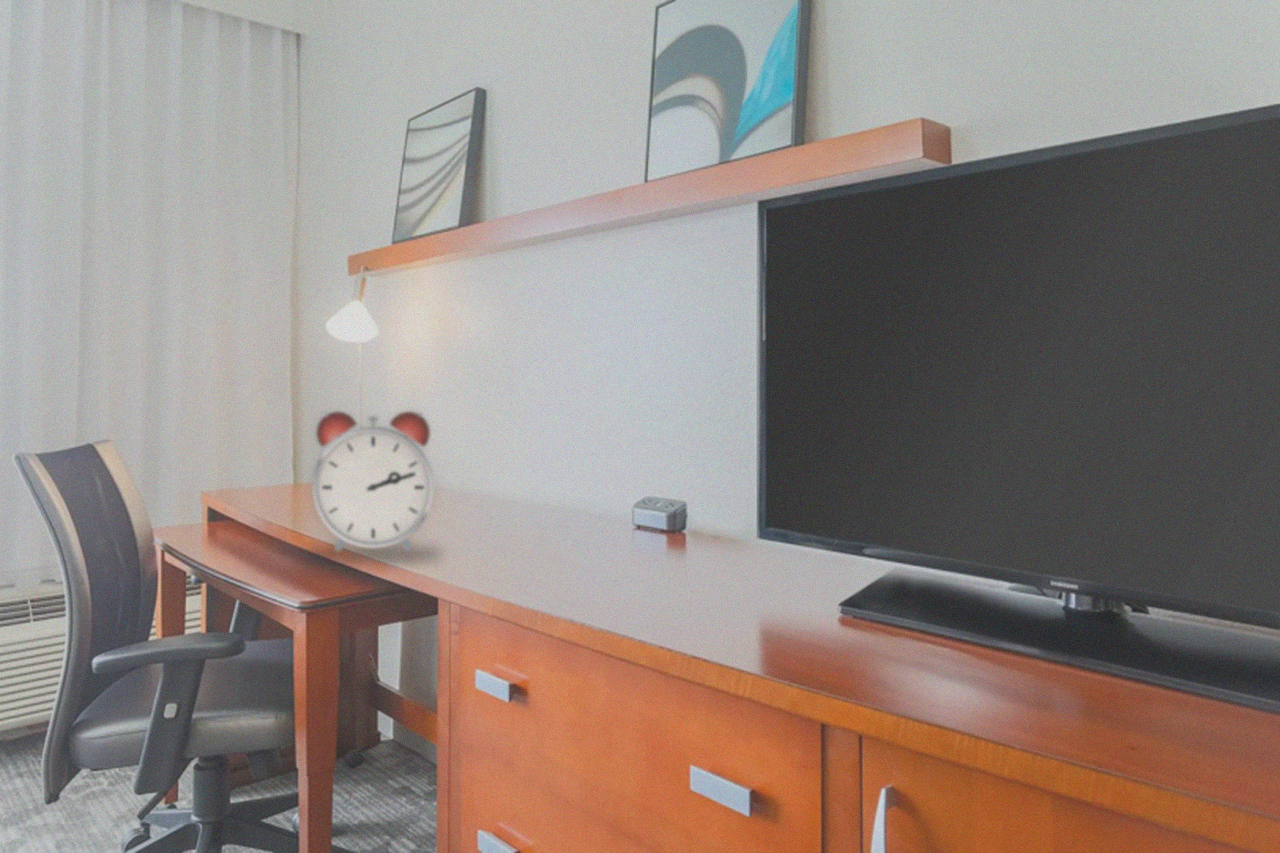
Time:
{"hour": 2, "minute": 12}
